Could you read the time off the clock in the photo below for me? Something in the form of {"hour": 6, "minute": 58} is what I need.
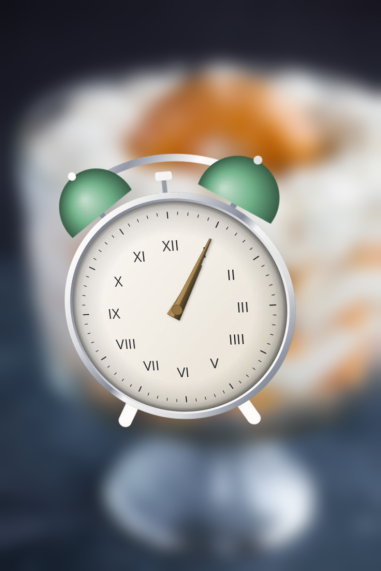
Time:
{"hour": 1, "minute": 5}
